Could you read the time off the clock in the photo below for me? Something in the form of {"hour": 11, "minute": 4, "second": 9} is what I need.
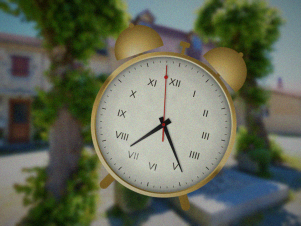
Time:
{"hour": 7, "minute": 23, "second": 58}
